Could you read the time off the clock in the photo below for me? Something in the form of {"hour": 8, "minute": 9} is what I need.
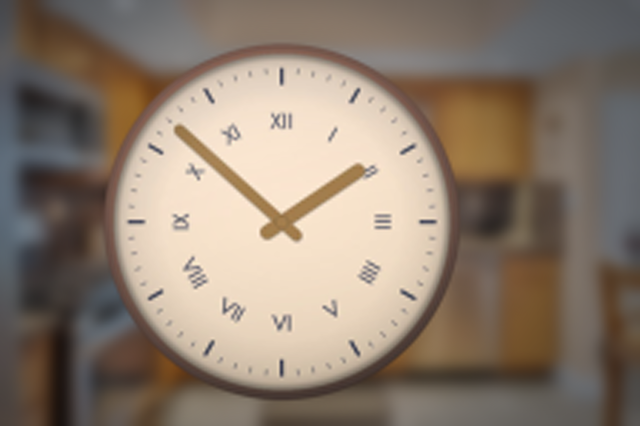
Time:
{"hour": 1, "minute": 52}
